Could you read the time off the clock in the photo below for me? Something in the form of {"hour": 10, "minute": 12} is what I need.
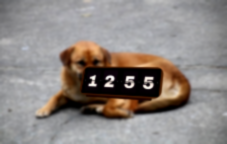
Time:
{"hour": 12, "minute": 55}
